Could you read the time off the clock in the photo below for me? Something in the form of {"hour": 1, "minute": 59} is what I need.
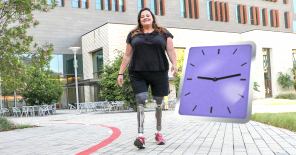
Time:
{"hour": 9, "minute": 13}
